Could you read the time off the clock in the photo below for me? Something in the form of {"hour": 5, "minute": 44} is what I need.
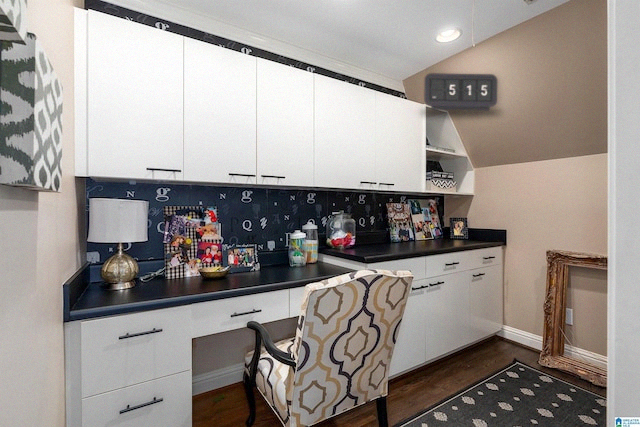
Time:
{"hour": 5, "minute": 15}
